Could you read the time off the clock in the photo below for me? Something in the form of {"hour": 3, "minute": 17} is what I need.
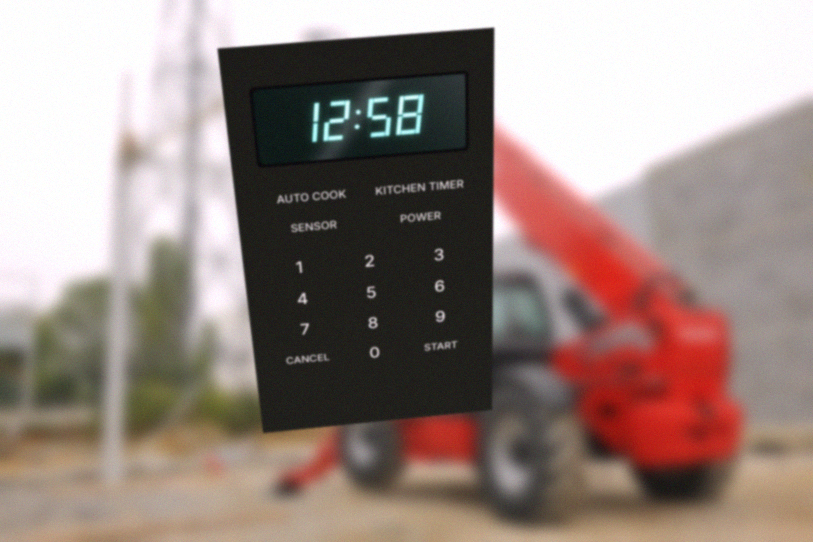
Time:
{"hour": 12, "minute": 58}
